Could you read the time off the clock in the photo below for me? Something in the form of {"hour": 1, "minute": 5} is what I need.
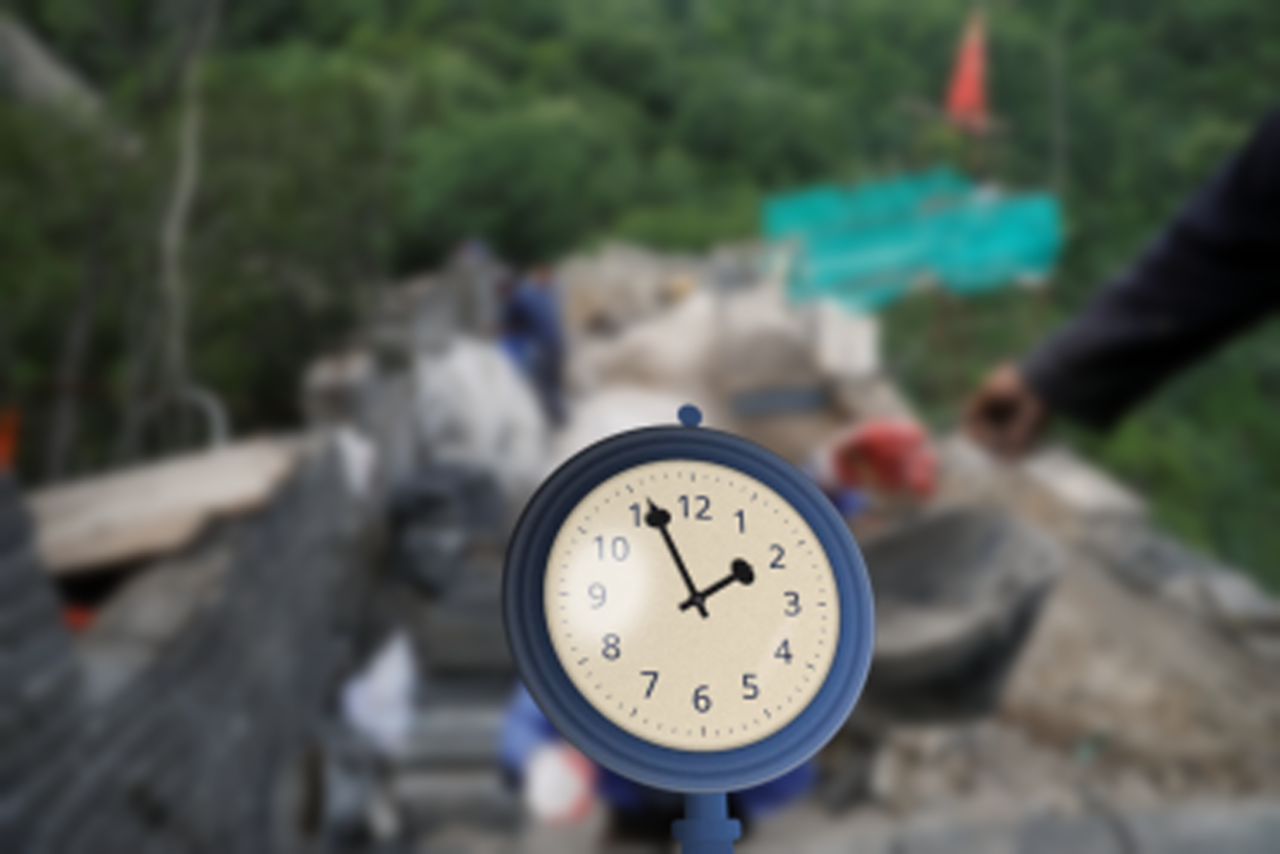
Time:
{"hour": 1, "minute": 56}
